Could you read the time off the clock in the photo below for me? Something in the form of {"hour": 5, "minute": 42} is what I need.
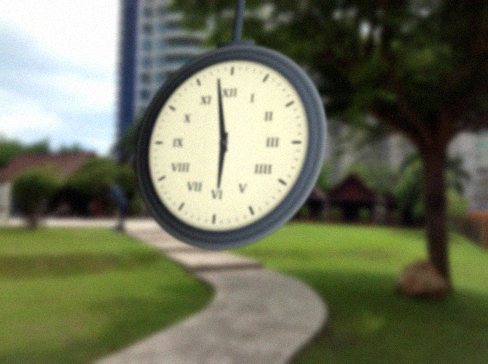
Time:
{"hour": 5, "minute": 58}
